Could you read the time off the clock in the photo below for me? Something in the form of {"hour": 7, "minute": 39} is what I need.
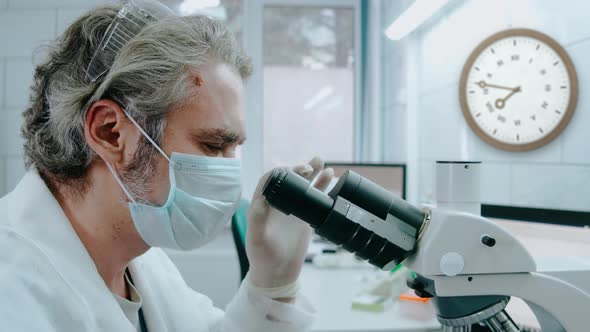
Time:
{"hour": 7, "minute": 47}
